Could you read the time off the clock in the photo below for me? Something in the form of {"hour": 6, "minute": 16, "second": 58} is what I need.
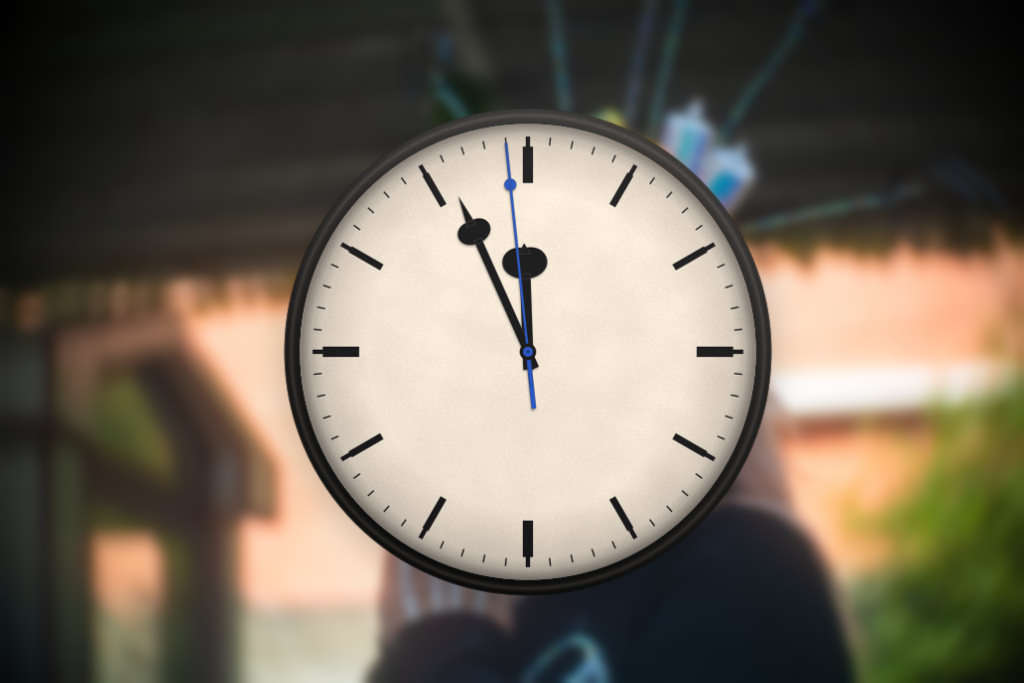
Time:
{"hour": 11, "minute": 55, "second": 59}
